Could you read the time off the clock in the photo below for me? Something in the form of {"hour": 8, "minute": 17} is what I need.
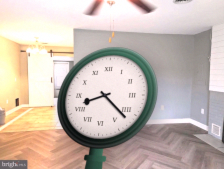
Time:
{"hour": 8, "minute": 22}
